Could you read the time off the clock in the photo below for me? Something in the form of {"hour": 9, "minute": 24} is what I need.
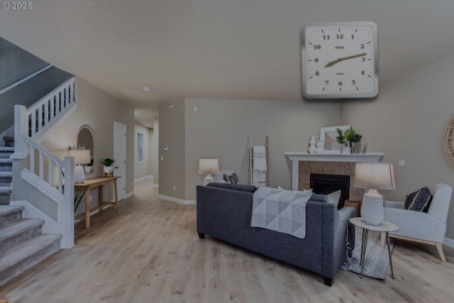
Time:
{"hour": 8, "minute": 13}
